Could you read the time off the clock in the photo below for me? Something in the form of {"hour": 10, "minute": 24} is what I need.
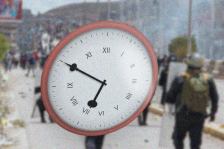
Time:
{"hour": 6, "minute": 50}
